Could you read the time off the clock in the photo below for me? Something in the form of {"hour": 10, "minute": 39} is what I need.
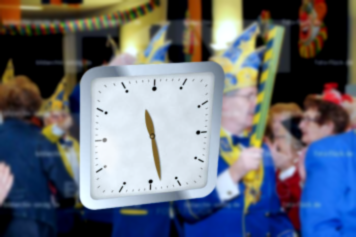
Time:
{"hour": 11, "minute": 28}
